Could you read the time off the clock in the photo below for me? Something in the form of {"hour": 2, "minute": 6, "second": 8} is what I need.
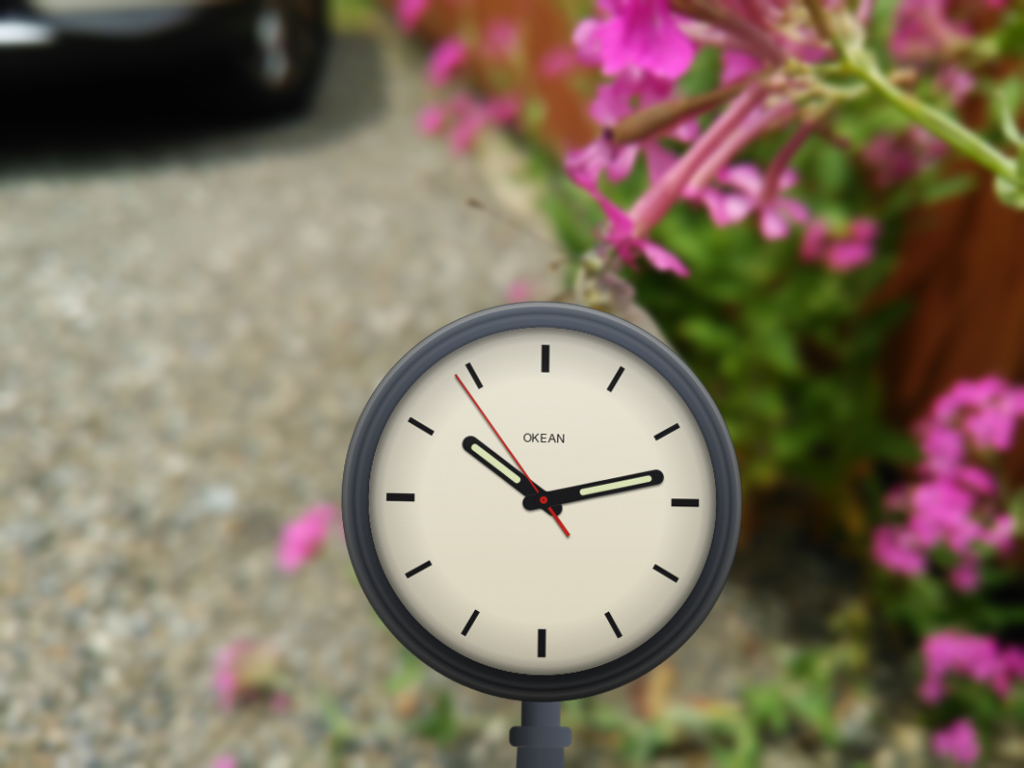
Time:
{"hour": 10, "minute": 12, "second": 54}
